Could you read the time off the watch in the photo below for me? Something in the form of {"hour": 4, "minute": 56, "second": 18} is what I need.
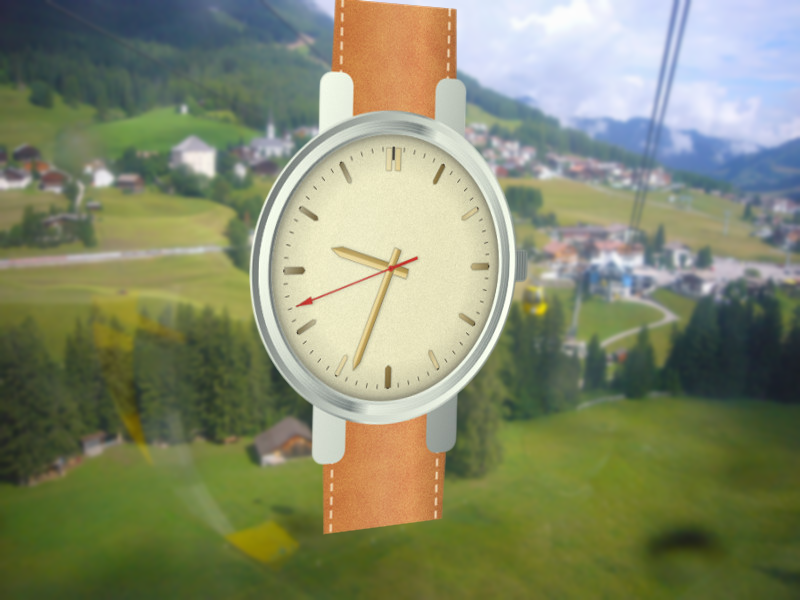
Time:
{"hour": 9, "minute": 33, "second": 42}
